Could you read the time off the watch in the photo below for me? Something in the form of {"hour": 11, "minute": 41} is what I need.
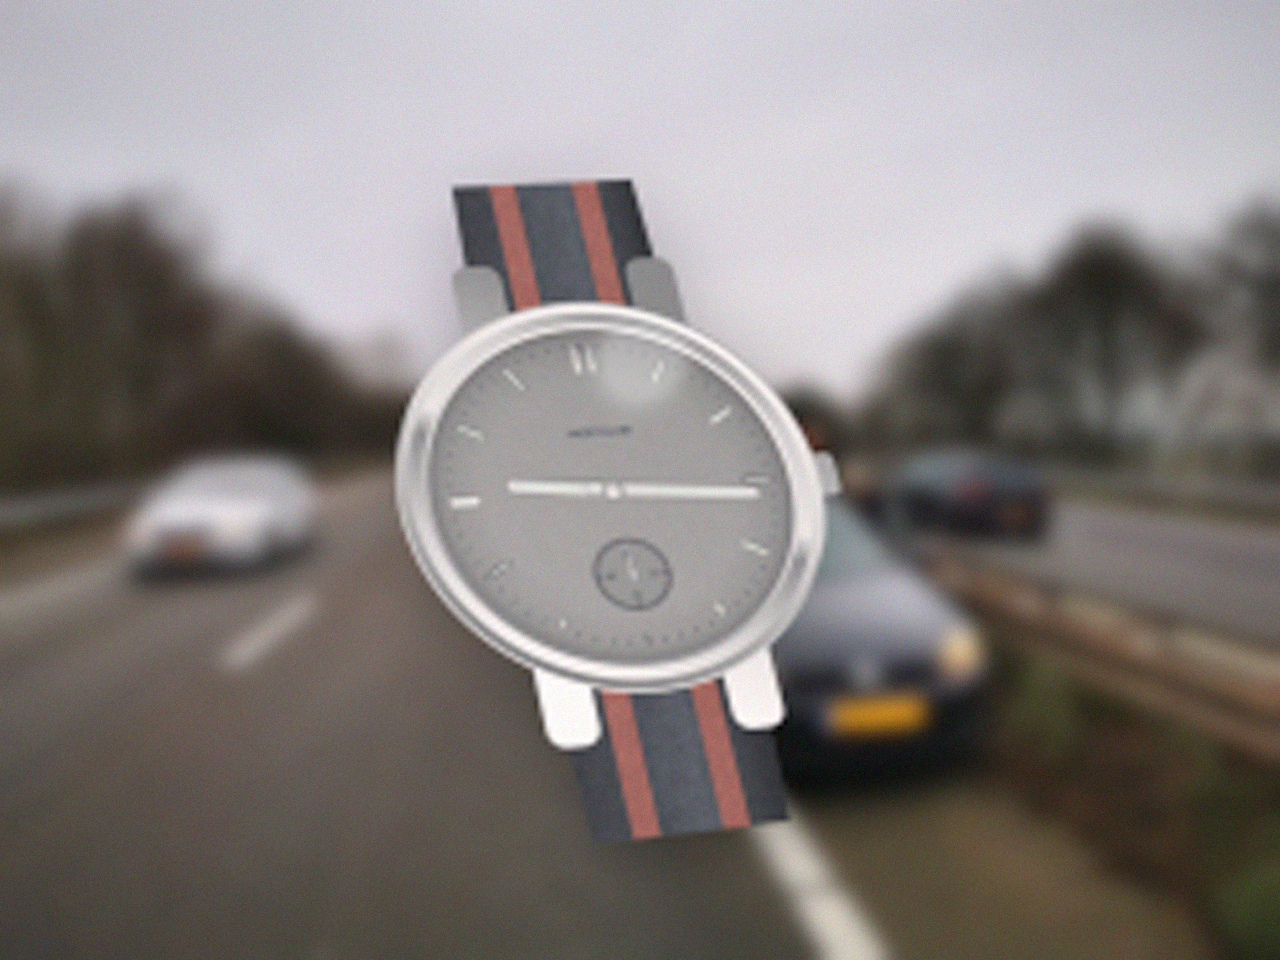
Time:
{"hour": 9, "minute": 16}
